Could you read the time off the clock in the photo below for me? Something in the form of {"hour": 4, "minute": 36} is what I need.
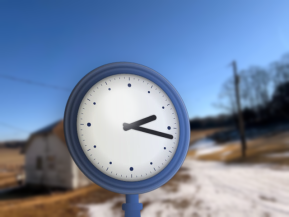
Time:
{"hour": 2, "minute": 17}
